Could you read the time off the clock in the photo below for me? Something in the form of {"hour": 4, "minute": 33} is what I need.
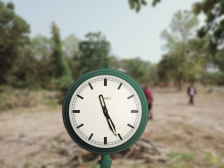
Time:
{"hour": 11, "minute": 26}
